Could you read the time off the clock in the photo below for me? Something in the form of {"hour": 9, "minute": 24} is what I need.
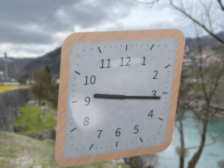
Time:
{"hour": 9, "minute": 16}
